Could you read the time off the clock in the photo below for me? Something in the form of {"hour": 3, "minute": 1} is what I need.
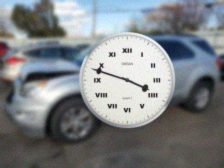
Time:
{"hour": 3, "minute": 48}
